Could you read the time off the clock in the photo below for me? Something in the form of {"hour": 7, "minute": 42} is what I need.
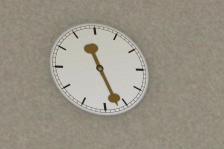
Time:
{"hour": 11, "minute": 27}
